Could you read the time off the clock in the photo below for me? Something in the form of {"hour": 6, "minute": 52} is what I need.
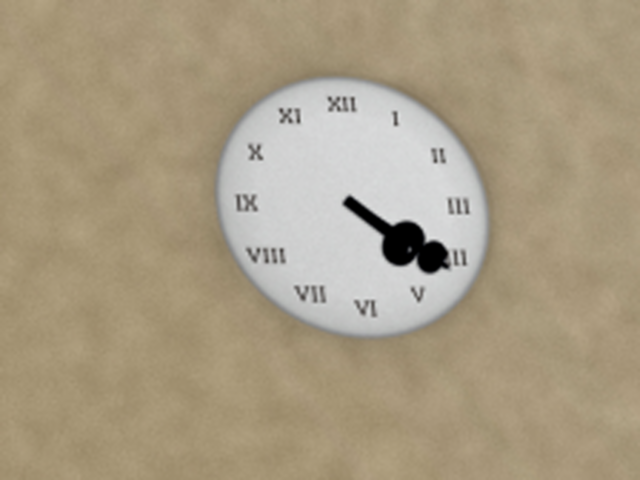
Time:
{"hour": 4, "minute": 21}
